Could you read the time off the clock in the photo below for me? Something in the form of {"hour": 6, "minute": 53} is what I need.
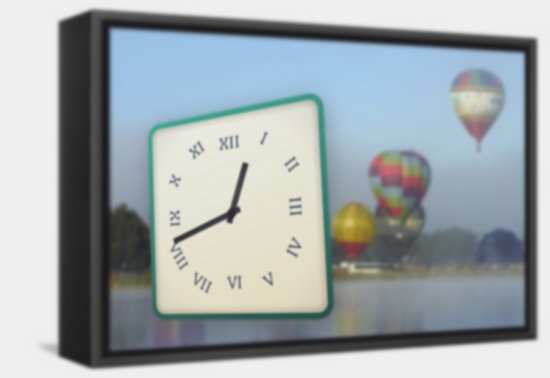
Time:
{"hour": 12, "minute": 42}
